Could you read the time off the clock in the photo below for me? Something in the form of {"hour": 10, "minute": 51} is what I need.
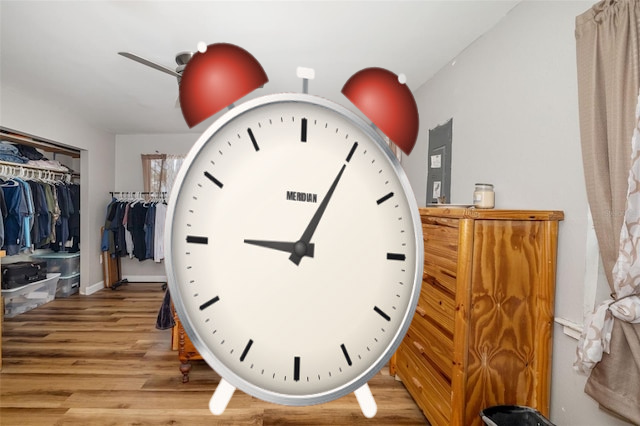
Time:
{"hour": 9, "minute": 5}
